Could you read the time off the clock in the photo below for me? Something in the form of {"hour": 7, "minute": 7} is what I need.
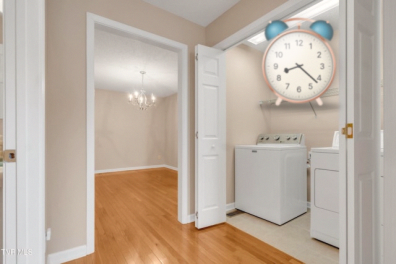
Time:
{"hour": 8, "minute": 22}
